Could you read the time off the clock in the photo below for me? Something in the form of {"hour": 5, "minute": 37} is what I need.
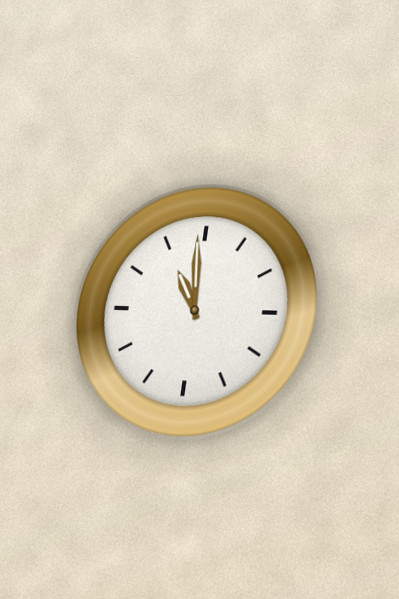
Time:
{"hour": 10, "minute": 59}
